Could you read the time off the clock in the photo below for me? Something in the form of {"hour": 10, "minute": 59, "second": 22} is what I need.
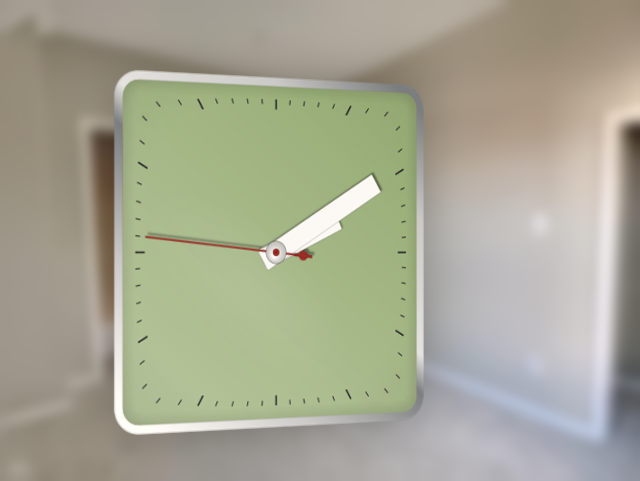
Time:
{"hour": 2, "minute": 9, "second": 46}
